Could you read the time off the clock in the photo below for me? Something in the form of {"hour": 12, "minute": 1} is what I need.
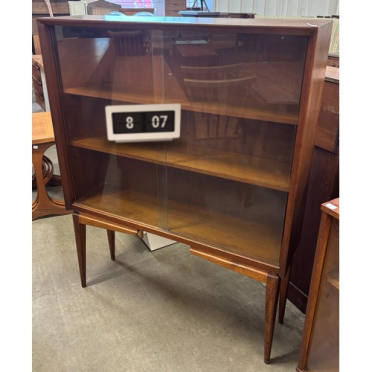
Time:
{"hour": 8, "minute": 7}
